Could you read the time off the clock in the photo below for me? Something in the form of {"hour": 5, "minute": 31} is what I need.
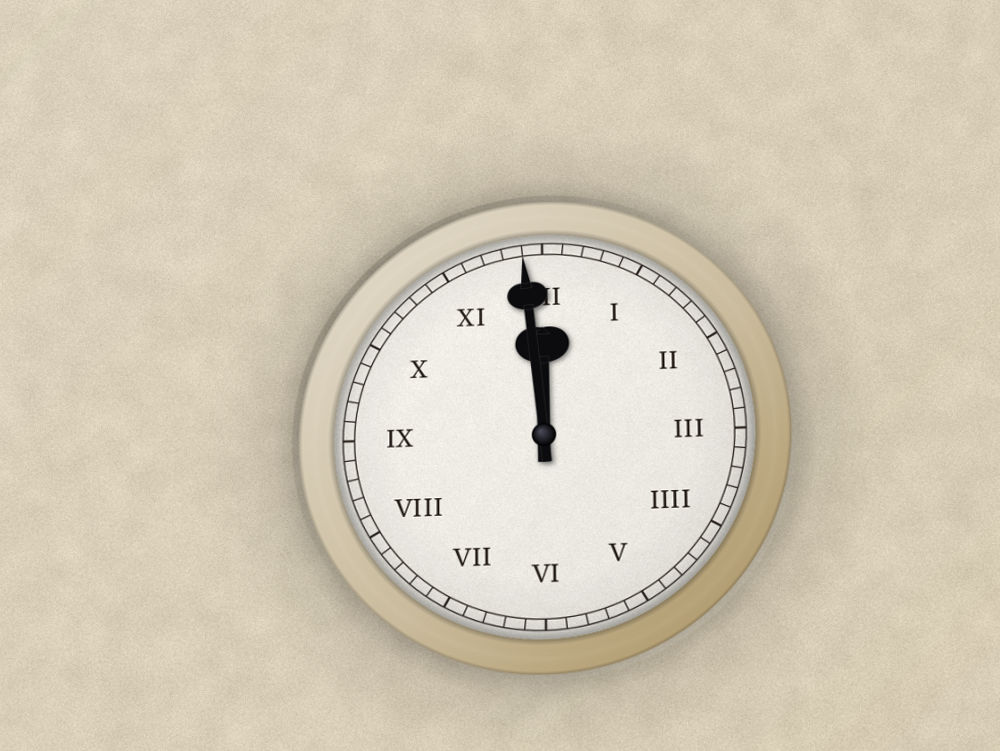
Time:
{"hour": 11, "minute": 59}
